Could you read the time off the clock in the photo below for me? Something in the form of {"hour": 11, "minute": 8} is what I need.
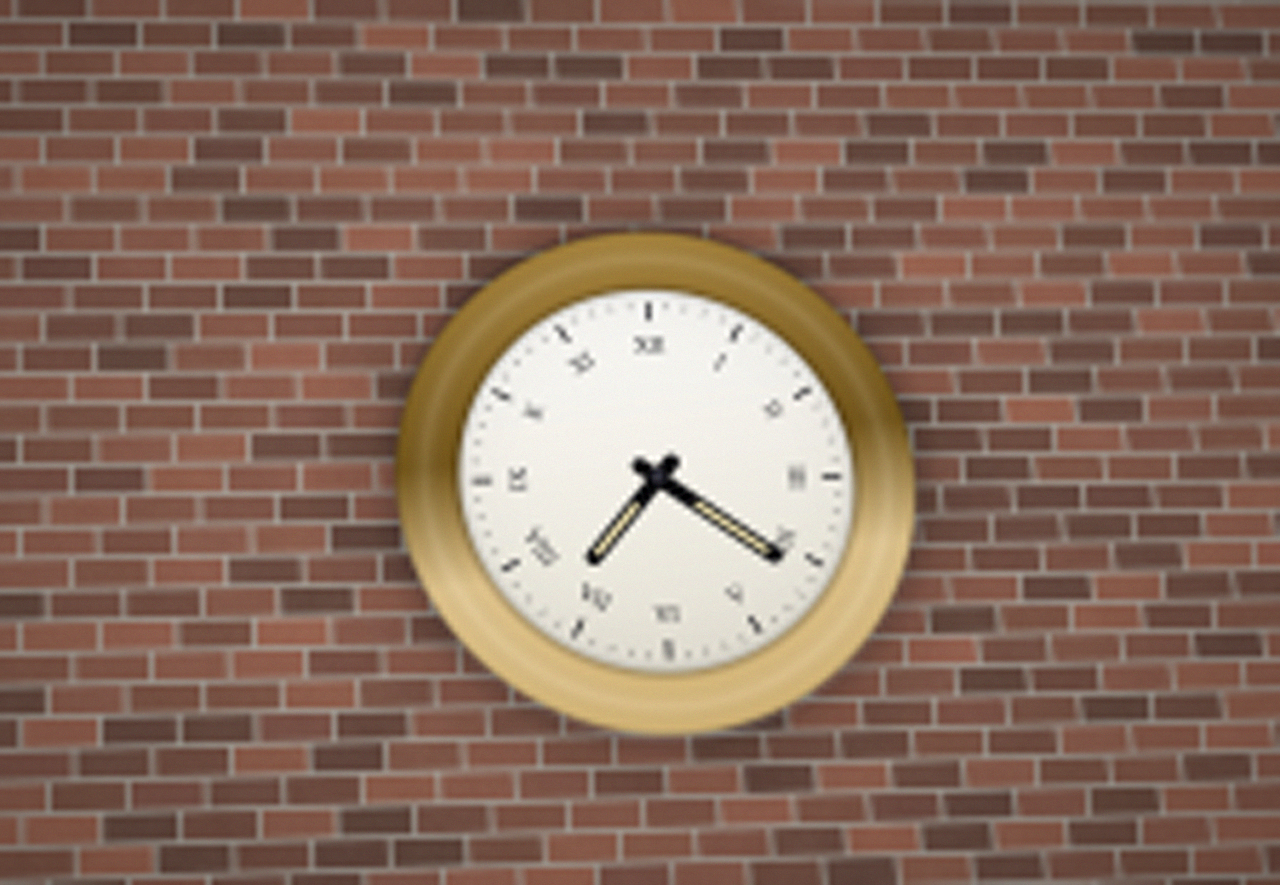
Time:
{"hour": 7, "minute": 21}
